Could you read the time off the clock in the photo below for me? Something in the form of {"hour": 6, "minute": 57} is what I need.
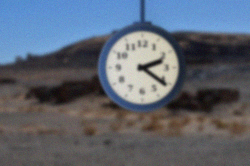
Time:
{"hour": 2, "minute": 21}
